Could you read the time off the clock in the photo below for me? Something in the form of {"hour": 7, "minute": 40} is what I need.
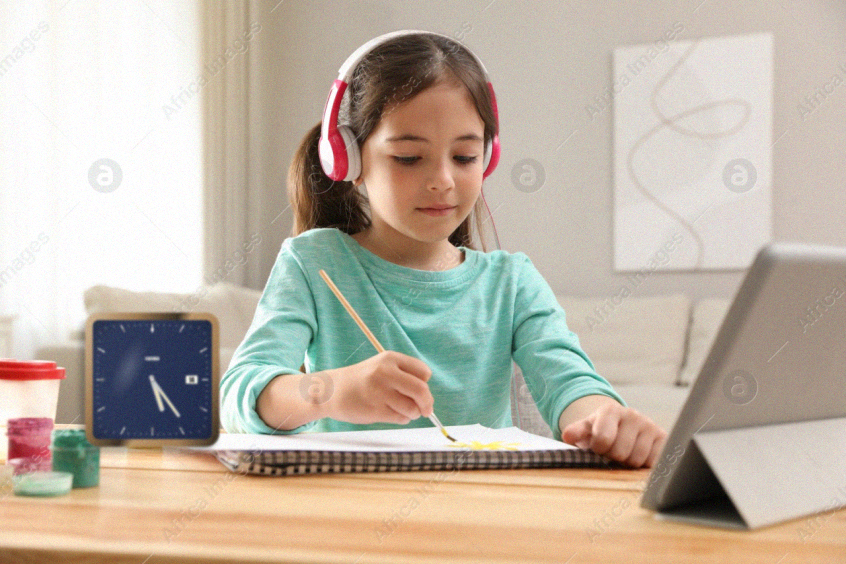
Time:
{"hour": 5, "minute": 24}
